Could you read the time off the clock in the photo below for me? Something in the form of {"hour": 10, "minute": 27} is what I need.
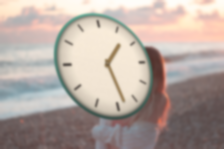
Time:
{"hour": 1, "minute": 28}
